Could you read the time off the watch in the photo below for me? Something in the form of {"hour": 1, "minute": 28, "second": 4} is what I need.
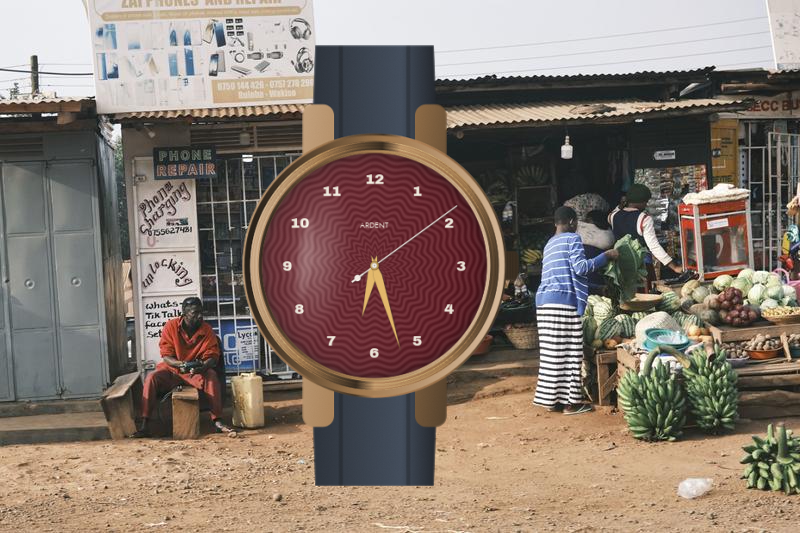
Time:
{"hour": 6, "minute": 27, "second": 9}
